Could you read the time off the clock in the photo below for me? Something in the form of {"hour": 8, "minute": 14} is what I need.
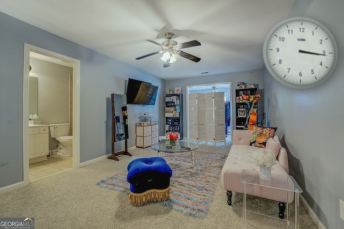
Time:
{"hour": 3, "minute": 16}
